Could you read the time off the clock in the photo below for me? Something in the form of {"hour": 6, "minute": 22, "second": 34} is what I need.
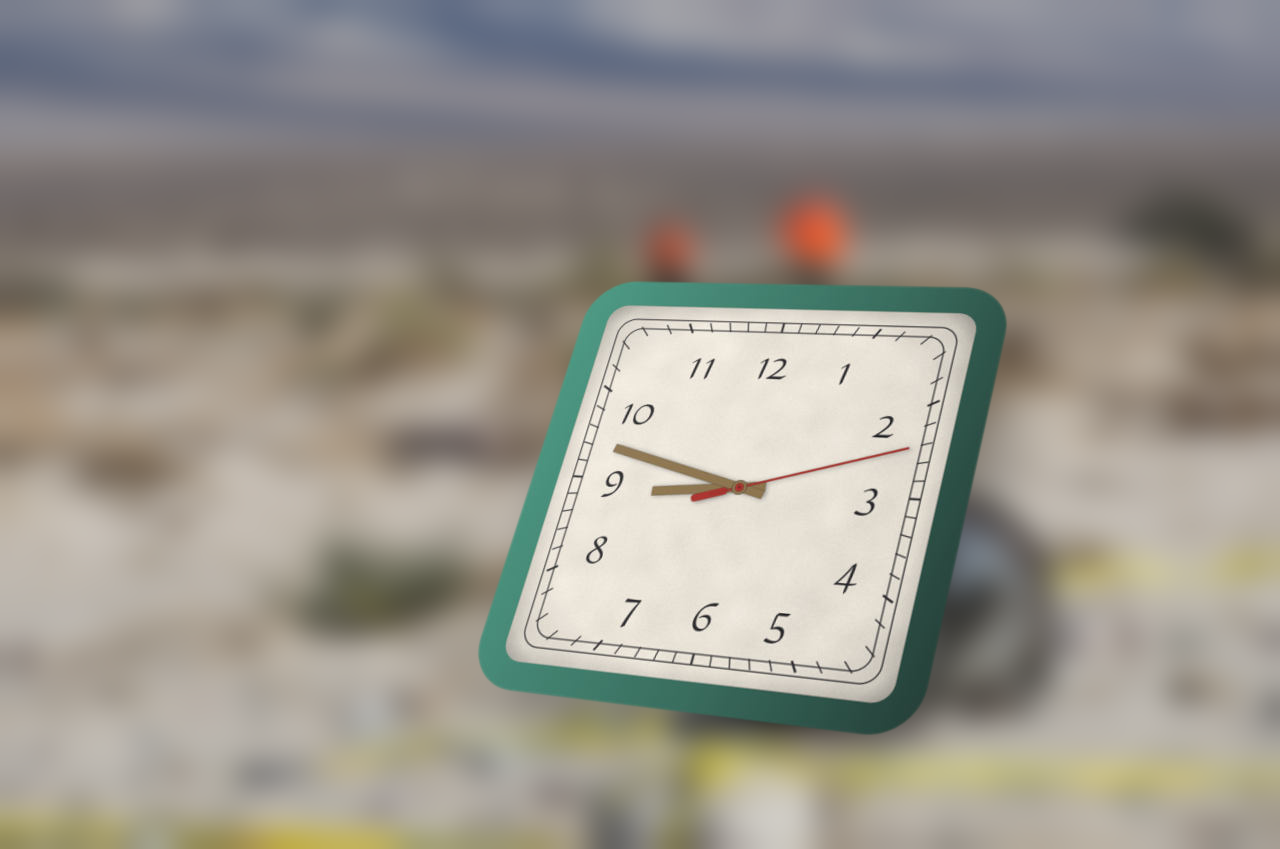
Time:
{"hour": 8, "minute": 47, "second": 12}
